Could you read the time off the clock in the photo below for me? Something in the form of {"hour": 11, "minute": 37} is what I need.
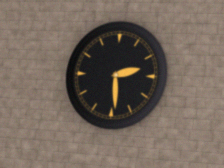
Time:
{"hour": 2, "minute": 29}
